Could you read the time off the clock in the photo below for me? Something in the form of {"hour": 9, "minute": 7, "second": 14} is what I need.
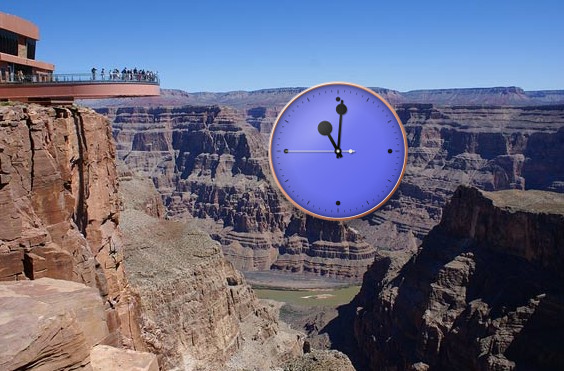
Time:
{"hour": 11, "minute": 0, "second": 45}
